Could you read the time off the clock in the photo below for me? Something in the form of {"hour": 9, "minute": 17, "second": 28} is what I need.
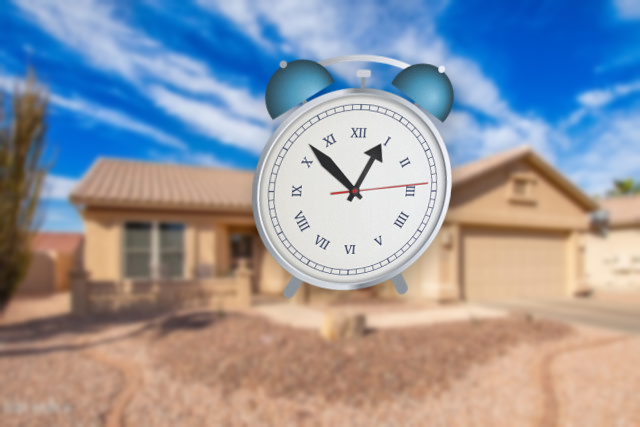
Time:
{"hour": 12, "minute": 52, "second": 14}
